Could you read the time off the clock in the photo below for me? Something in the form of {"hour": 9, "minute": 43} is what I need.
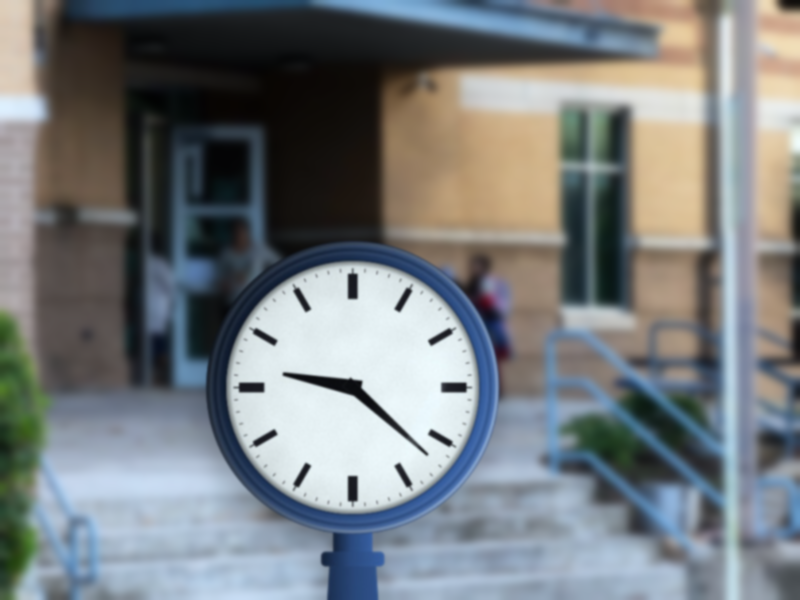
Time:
{"hour": 9, "minute": 22}
